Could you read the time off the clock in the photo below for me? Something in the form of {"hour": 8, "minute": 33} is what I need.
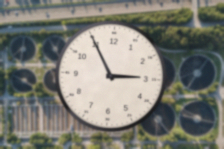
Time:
{"hour": 2, "minute": 55}
